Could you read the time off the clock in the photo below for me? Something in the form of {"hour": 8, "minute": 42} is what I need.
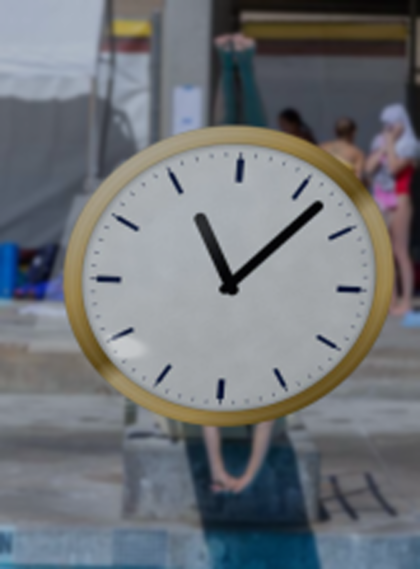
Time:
{"hour": 11, "minute": 7}
